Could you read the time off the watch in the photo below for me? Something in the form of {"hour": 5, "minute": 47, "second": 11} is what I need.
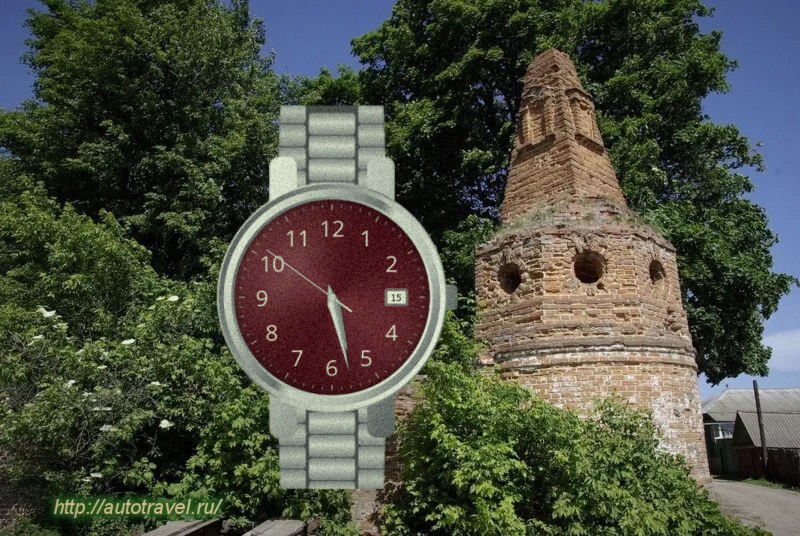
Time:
{"hour": 5, "minute": 27, "second": 51}
